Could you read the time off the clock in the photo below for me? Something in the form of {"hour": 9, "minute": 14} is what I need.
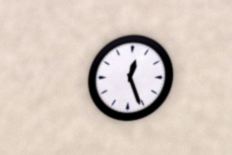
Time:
{"hour": 12, "minute": 26}
